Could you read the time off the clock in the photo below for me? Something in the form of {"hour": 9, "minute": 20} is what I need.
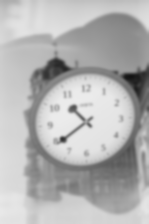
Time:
{"hour": 10, "minute": 39}
